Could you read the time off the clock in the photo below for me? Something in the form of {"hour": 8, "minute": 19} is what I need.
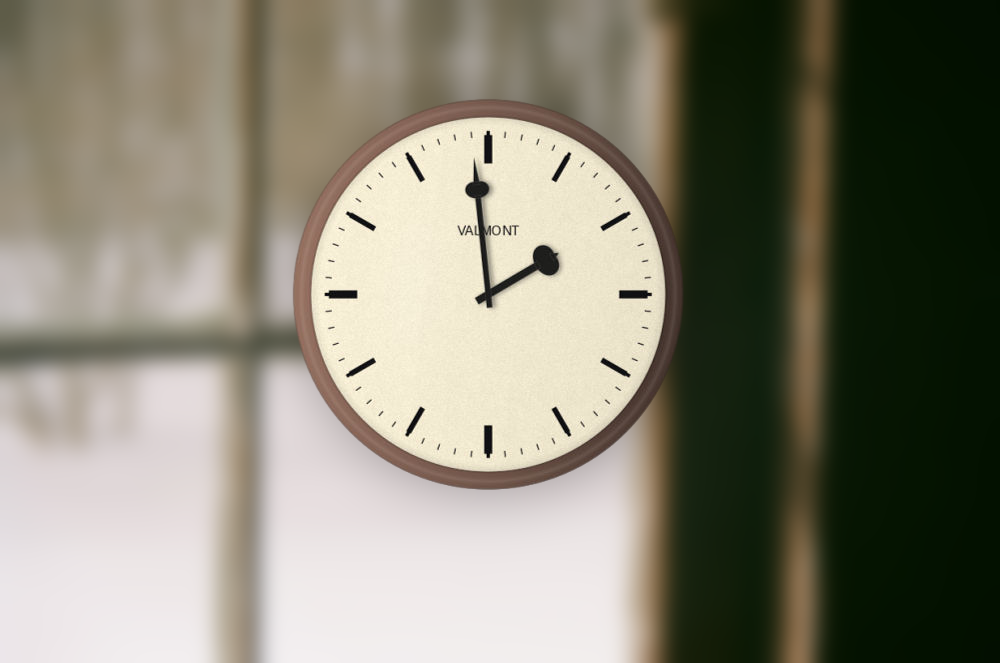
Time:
{"hour": 1, "minute": 59}
